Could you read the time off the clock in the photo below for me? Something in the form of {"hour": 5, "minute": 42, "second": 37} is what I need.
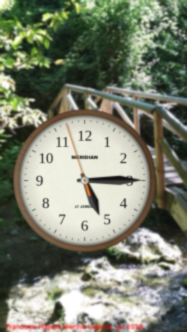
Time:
{"hour": 5, "minute": 14, "second": 57}
